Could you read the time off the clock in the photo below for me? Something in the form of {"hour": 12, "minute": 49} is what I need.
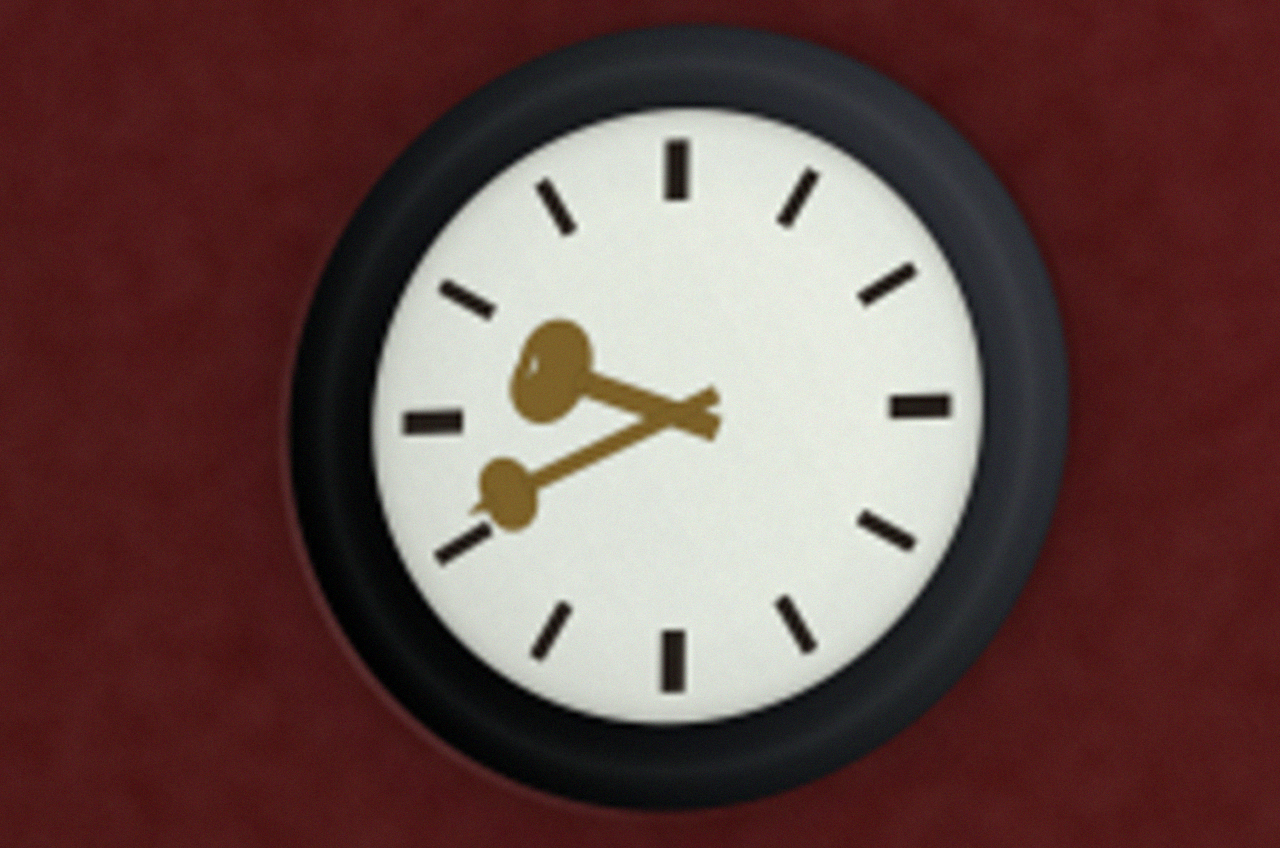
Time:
{"hour": 9, "minute": 41}
